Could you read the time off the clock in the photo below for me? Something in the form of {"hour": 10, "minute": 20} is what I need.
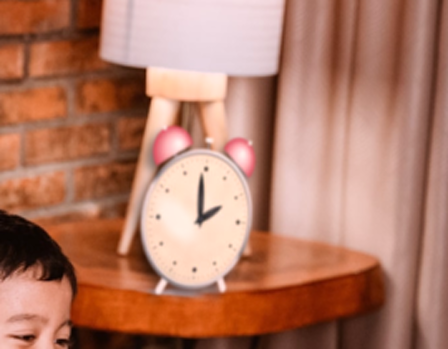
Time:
{"hour": 1, "minute": 59}
